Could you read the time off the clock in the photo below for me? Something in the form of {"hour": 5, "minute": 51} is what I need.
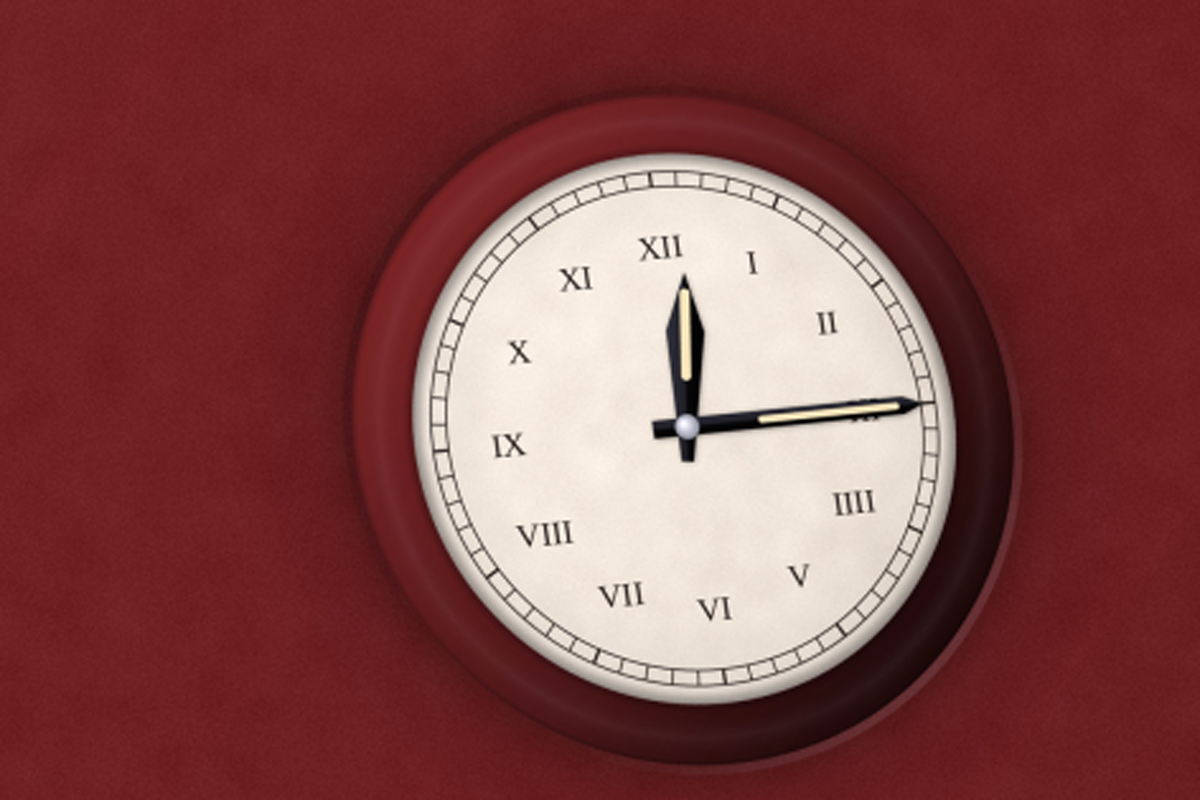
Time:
{"hour": 12, "minute": 15}
